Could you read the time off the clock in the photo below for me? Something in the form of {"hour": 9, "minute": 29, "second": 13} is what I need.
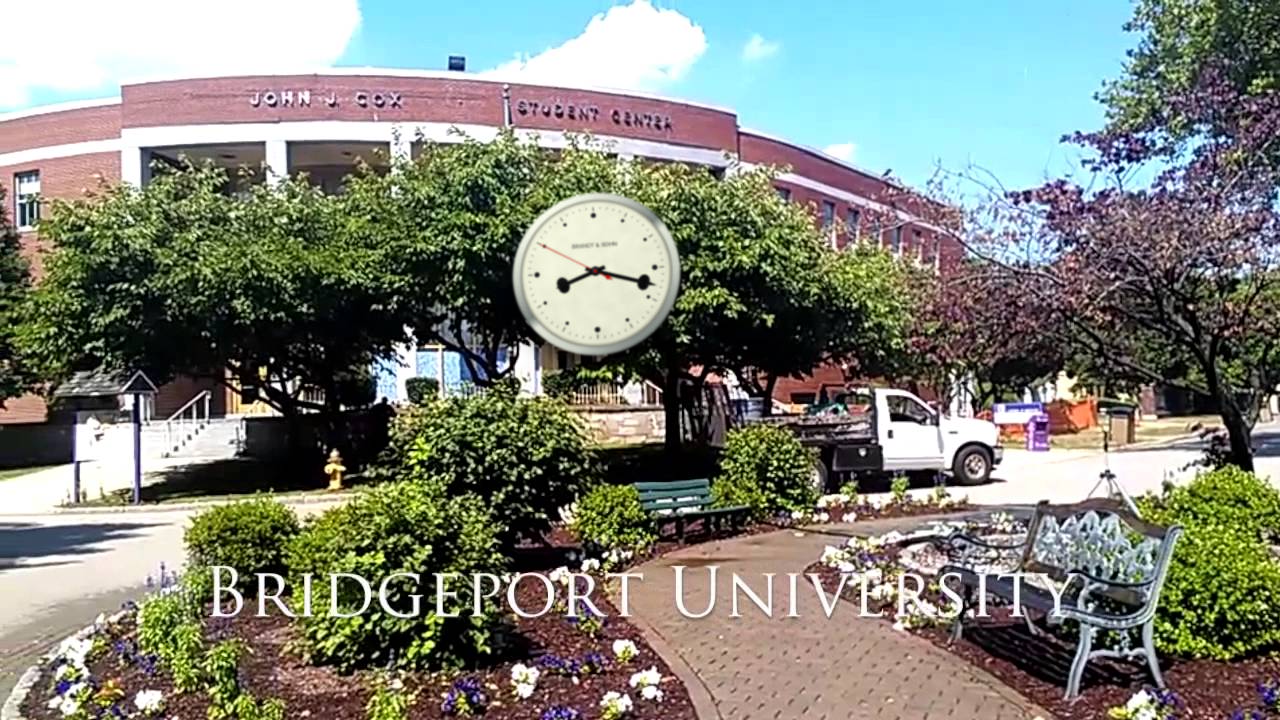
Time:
{"hour": 8, "minute": 17, "second": 50}
